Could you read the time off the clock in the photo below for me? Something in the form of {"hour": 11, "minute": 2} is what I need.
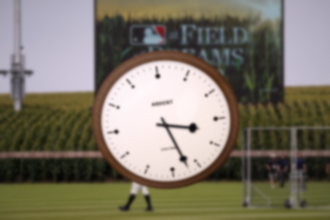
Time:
{"hour": 3, "minute": 27}
